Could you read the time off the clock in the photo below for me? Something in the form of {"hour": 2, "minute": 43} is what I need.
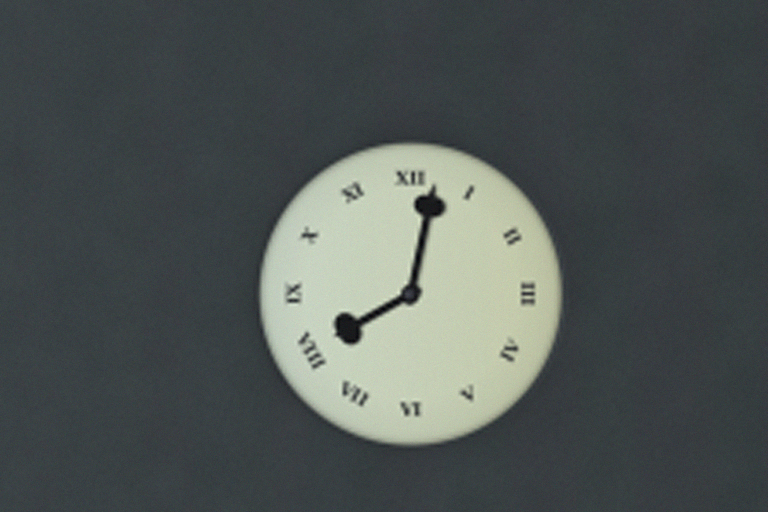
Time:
{"hour": 8, "minute": 2}
